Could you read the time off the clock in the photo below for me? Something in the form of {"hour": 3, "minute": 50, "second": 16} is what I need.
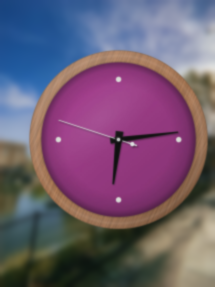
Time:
{"hour": 6, "minute": 13, "second": 48}
